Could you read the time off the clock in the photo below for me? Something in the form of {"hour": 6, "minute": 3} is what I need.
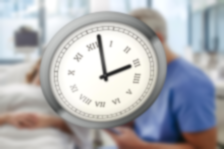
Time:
{"hour": 3, "minute": 2}
